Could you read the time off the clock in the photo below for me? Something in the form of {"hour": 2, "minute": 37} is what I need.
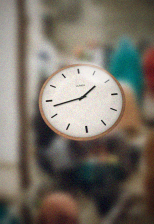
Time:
{"hour": 1, "minute": 43}
